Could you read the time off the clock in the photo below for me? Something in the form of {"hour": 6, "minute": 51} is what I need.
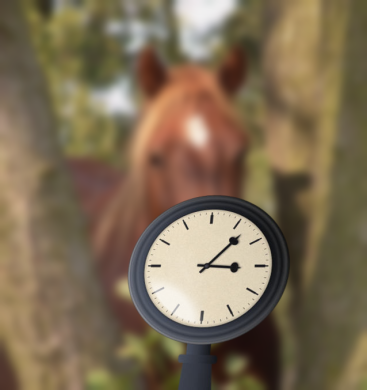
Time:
{"hour": 3, "minute": 7}
